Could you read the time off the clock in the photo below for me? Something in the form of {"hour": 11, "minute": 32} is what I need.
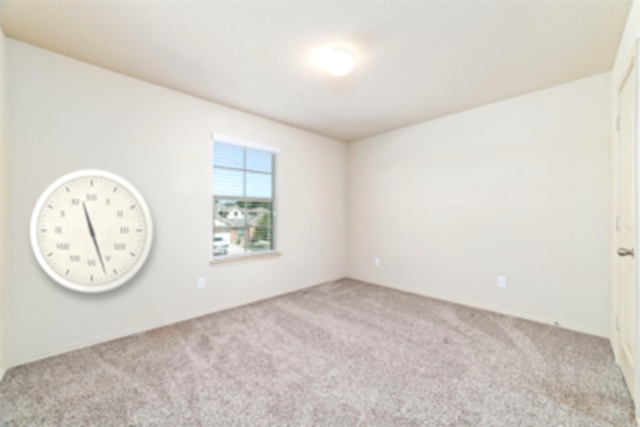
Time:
{"hour": 11, "minute": 27}
